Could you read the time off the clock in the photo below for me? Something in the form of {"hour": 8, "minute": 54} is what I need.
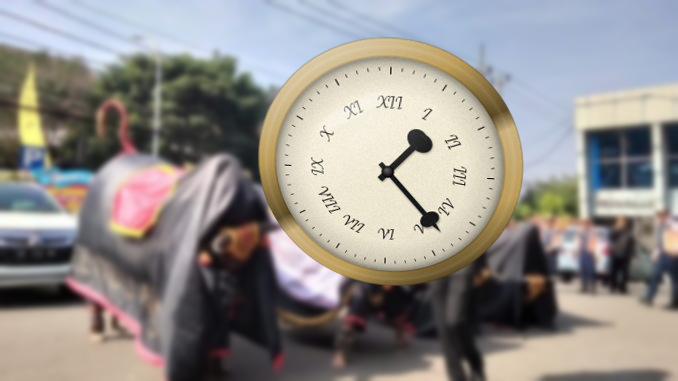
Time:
{"hour": 1, "minute": 23}
